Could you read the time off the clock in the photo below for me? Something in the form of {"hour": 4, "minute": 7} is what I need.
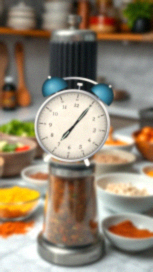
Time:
{"hour": 7, "minute": 5}
